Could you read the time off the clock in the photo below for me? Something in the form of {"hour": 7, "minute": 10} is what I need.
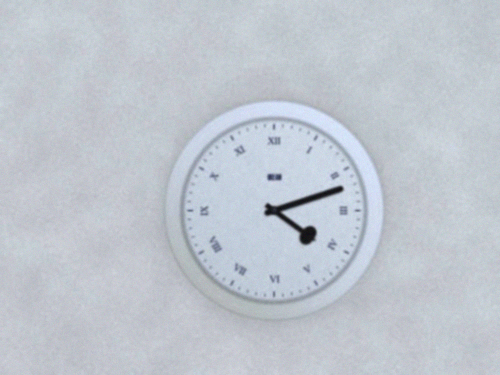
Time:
{"hour": 4, "minute": 12}
